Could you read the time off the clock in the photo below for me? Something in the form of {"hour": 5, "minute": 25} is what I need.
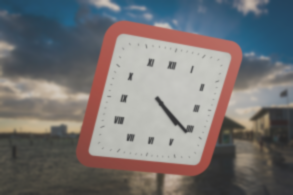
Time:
{"hour": 4, "minute": 21}
